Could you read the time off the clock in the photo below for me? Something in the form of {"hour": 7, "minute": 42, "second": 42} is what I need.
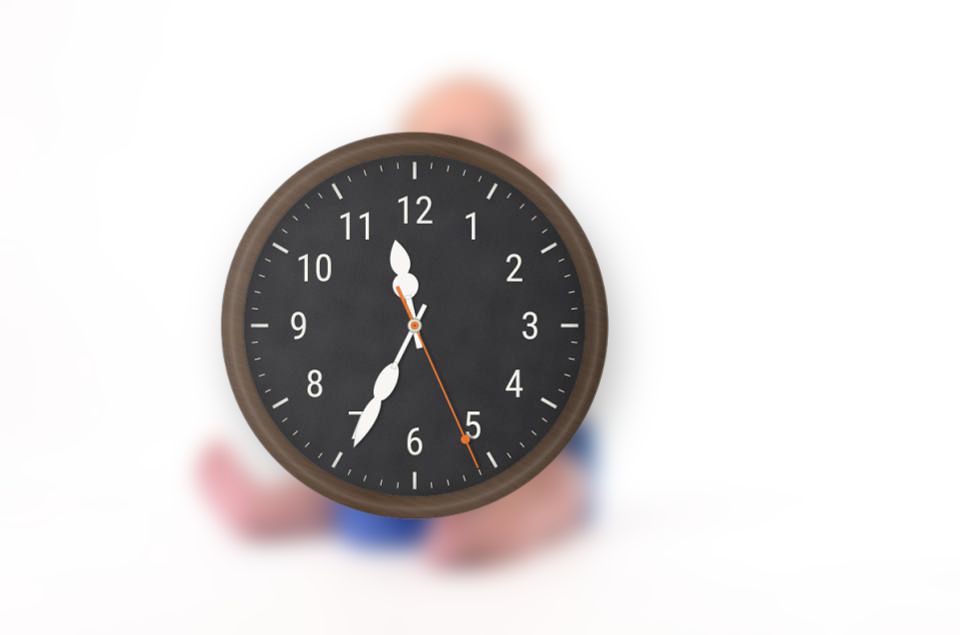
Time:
{"hour": 11, "minute": 34, "second": 26}
